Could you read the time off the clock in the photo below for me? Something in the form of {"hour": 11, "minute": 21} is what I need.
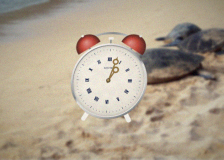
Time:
{"hour": 1, "minute": 3}
